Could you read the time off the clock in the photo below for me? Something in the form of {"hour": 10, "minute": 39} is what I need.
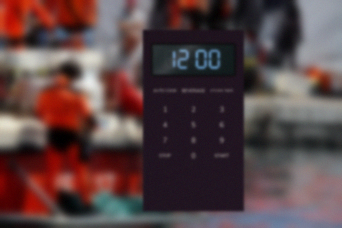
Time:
{"hour": 12, "minute": 0}
